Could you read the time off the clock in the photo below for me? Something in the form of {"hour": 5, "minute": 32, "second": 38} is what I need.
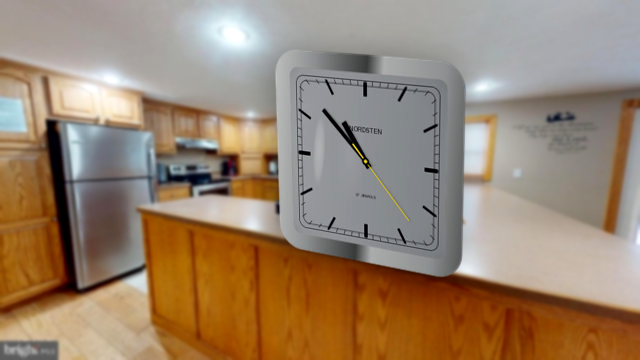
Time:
{"hour": 10, "minute": 52, "second": 23}
